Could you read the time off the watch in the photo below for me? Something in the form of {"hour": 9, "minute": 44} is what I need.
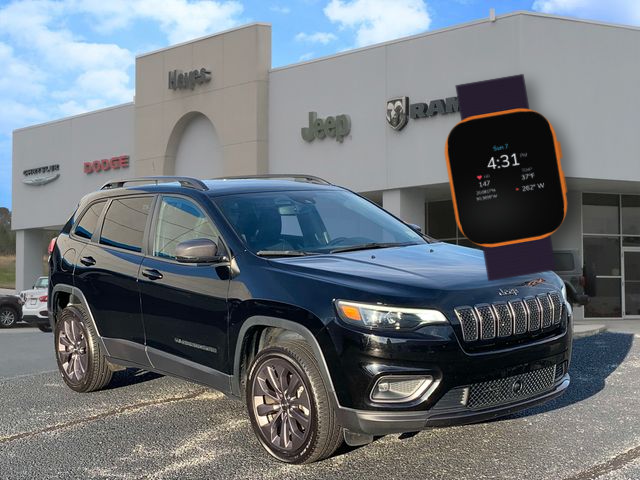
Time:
{"hour": 4, "minute": 31}
